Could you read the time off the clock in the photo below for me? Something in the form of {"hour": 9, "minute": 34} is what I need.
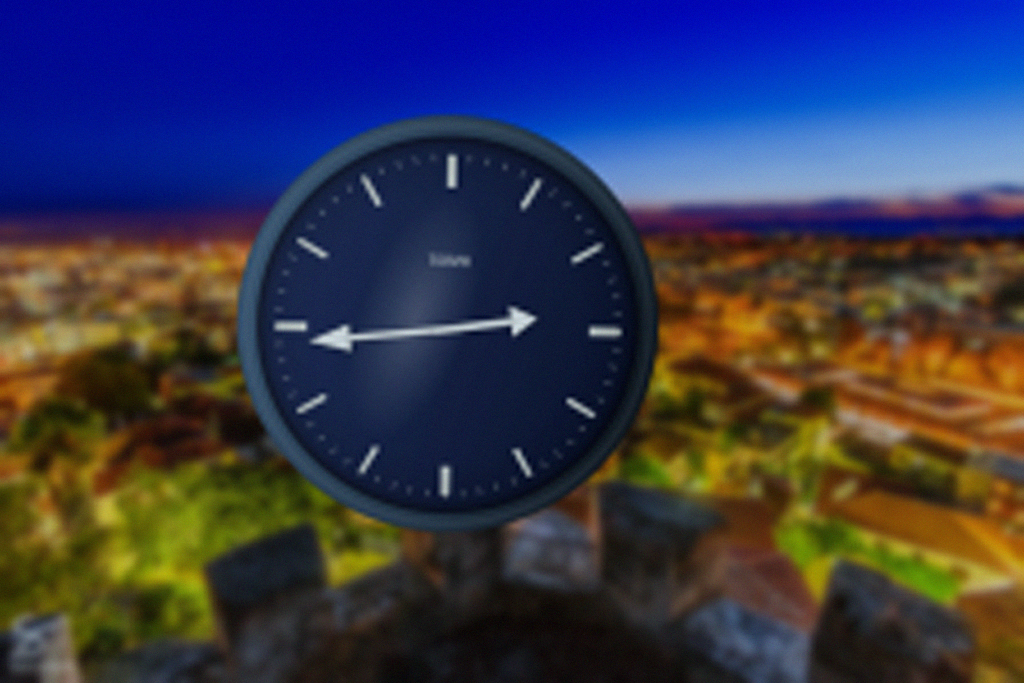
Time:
{"hour": 2, "minute": 44}
